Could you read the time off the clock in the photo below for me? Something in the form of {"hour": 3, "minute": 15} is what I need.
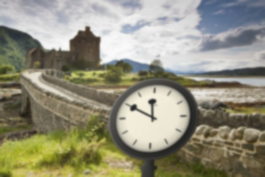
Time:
{"hour": 11, "minute": 50}
